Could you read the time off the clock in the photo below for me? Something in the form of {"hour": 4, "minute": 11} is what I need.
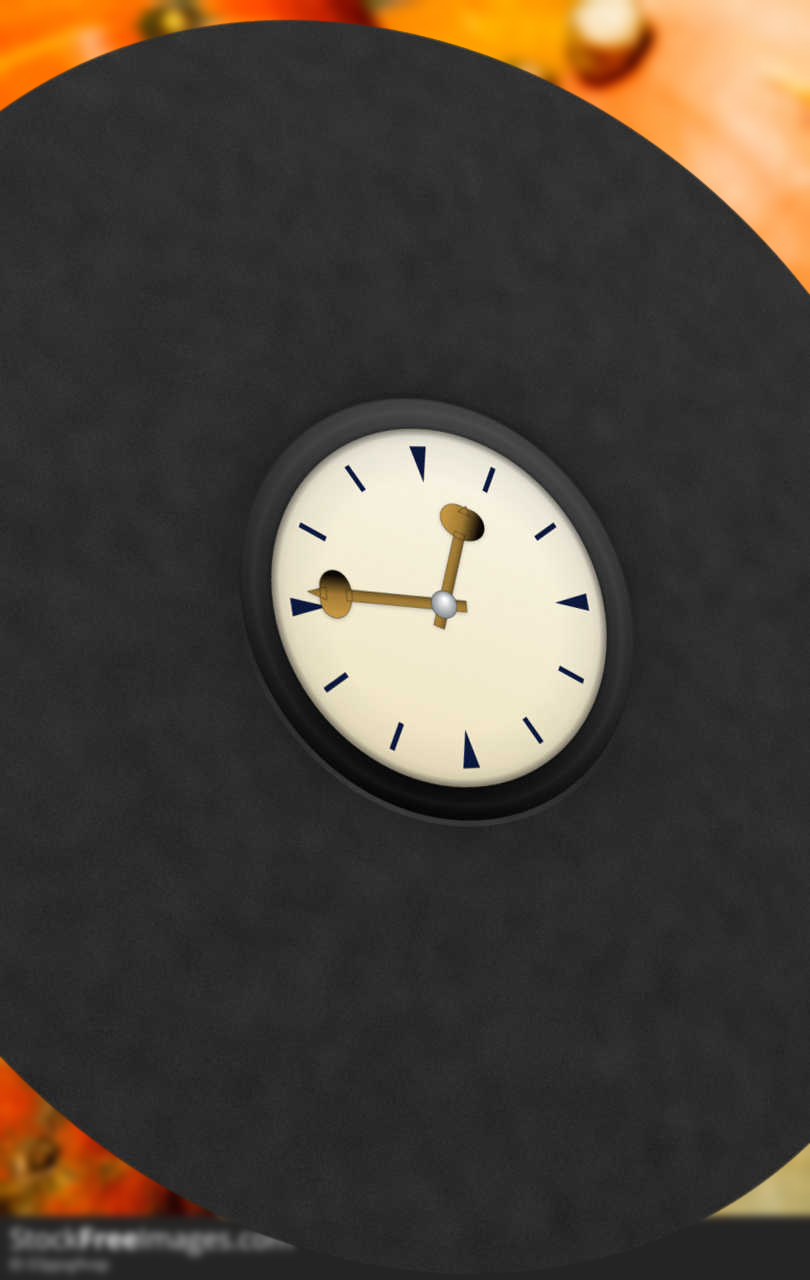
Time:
{"hour": 12, "minute": 46}
